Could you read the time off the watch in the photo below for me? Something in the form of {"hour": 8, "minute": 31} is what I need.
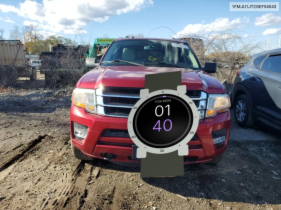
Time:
{"hour": 1, "minute": 40}
